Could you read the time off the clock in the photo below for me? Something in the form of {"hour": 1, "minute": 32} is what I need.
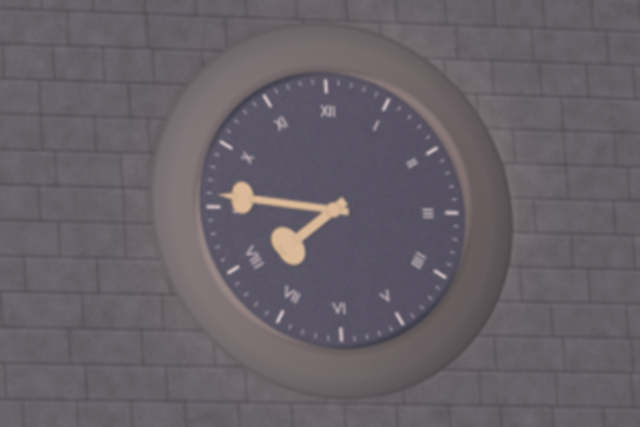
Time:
{"hour": 7, "minute": 46}
